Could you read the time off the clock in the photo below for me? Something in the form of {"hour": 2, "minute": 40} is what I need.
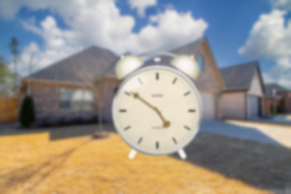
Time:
{"hour": 4, "minute": 51}
